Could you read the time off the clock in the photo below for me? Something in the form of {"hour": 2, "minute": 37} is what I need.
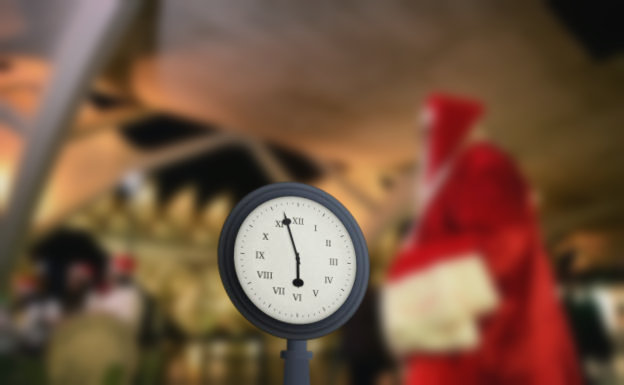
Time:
{"hour": 5, "minute": 57}
